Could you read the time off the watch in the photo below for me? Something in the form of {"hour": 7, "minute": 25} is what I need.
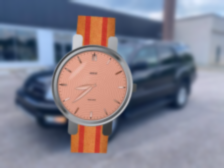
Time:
{"hour": 8, "minute": 38}
